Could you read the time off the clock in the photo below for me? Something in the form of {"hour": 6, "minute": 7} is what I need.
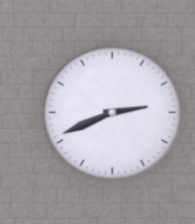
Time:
{"hour": 2, "minute": 41}
